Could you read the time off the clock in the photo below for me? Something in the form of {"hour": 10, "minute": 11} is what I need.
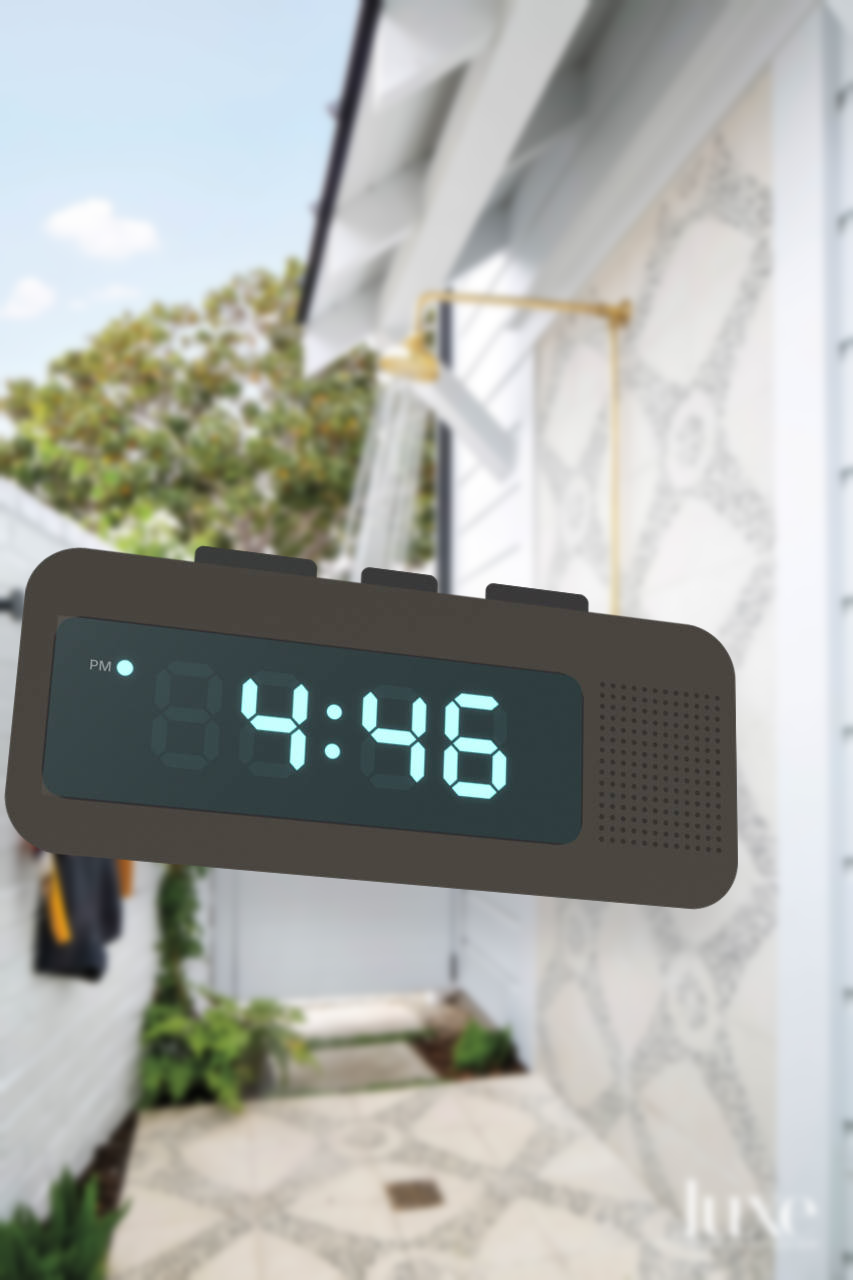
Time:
{"hour": 4, "minute": 46}
